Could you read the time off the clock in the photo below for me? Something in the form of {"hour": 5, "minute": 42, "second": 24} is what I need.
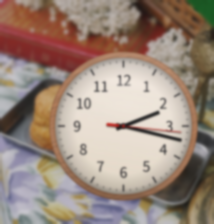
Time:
{"hour": 2, "minute": 17, "second": 16}
